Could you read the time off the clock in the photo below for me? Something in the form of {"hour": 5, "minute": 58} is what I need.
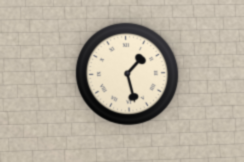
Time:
{"hour": 1, "minute": 28}
